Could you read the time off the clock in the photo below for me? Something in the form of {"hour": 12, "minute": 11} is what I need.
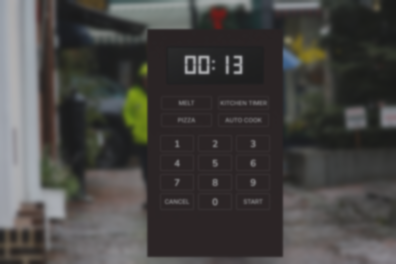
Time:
{"hour": 0, "minute": 13}
